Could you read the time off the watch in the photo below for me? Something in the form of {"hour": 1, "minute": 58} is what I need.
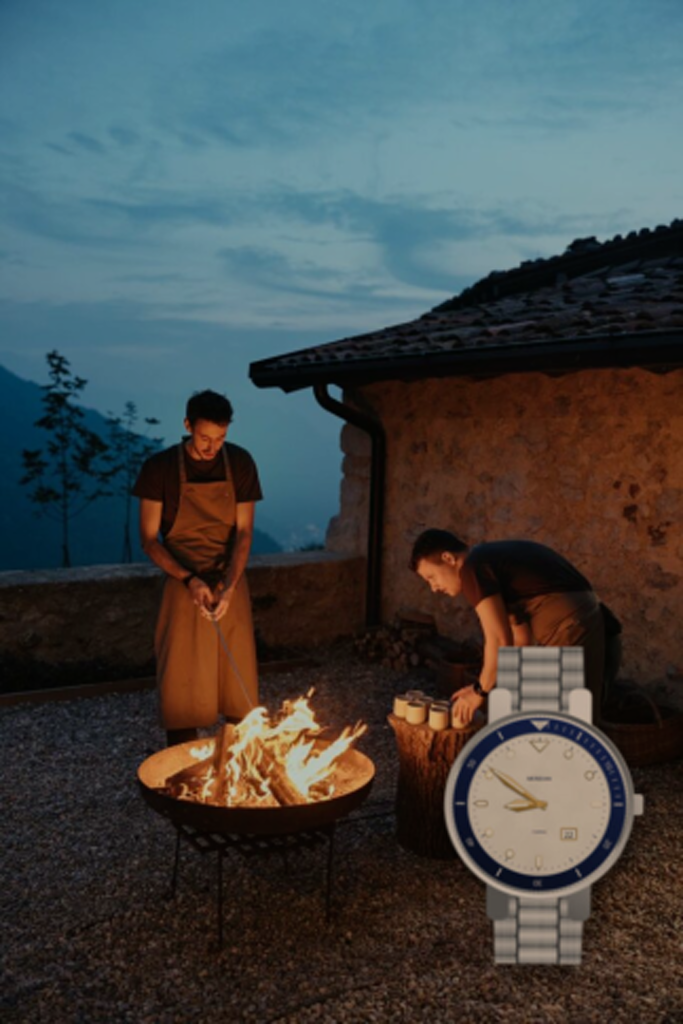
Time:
{"hour": 8, "minute": 51}
